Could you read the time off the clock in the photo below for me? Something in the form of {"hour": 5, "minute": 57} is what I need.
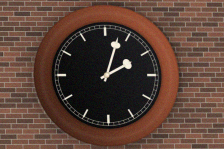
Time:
{"hour": 2, "minute": 3}
